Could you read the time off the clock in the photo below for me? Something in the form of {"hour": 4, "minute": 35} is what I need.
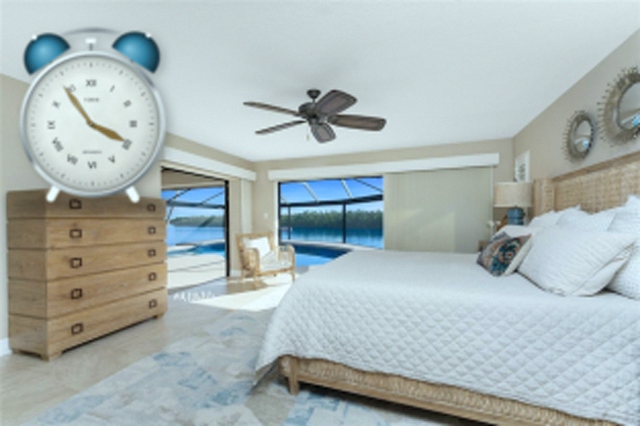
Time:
{"hour": 3, "minute": 54}
